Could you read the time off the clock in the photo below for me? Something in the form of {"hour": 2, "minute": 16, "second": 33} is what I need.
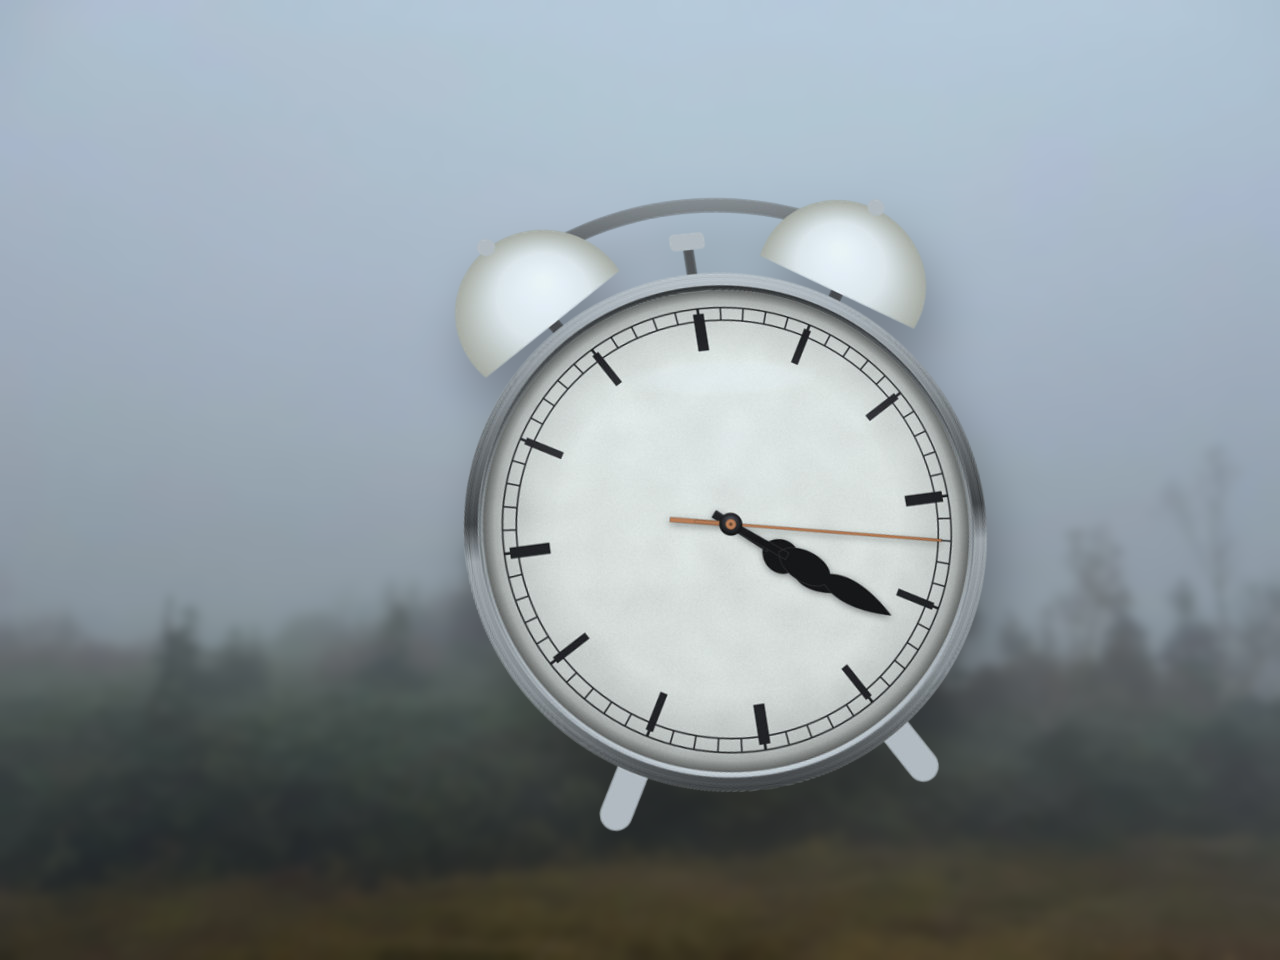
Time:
{"hour": 4, "minute": 21, "second": 17}
